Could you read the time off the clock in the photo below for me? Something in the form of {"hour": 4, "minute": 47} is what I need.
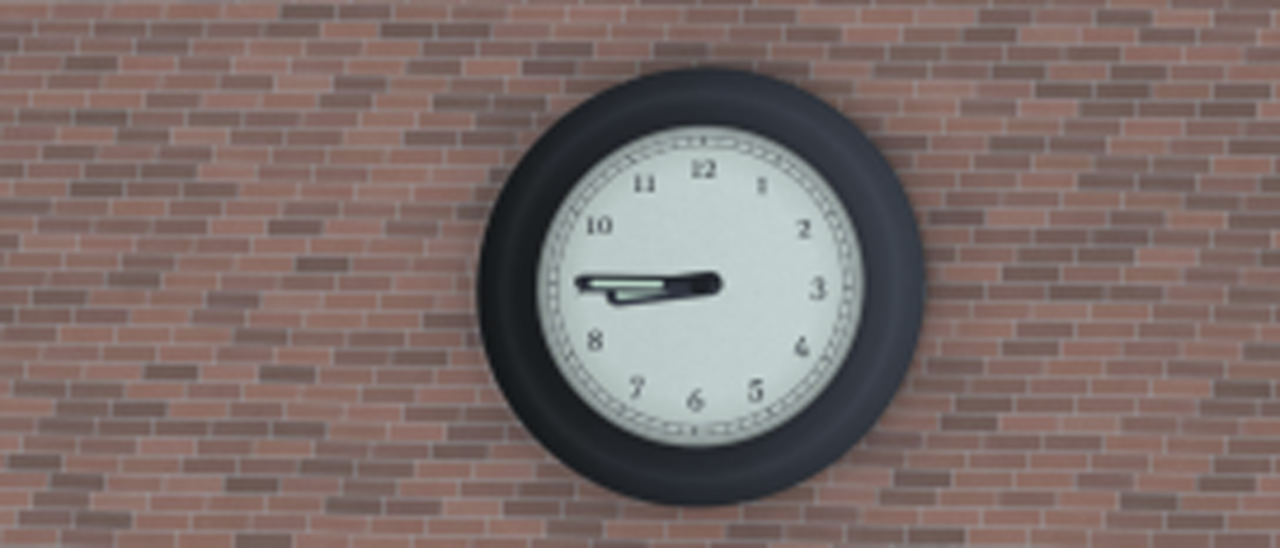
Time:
{"hour": 8, "minute": 45}
